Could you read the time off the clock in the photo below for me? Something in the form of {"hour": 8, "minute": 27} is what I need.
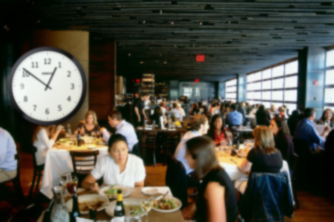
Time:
{"hour": 12, "minute": 51}
